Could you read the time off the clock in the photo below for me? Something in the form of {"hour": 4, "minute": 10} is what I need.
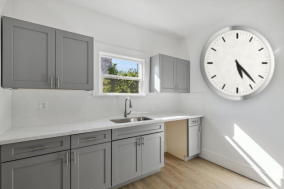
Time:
{"hour": 5, "minute": 23}
